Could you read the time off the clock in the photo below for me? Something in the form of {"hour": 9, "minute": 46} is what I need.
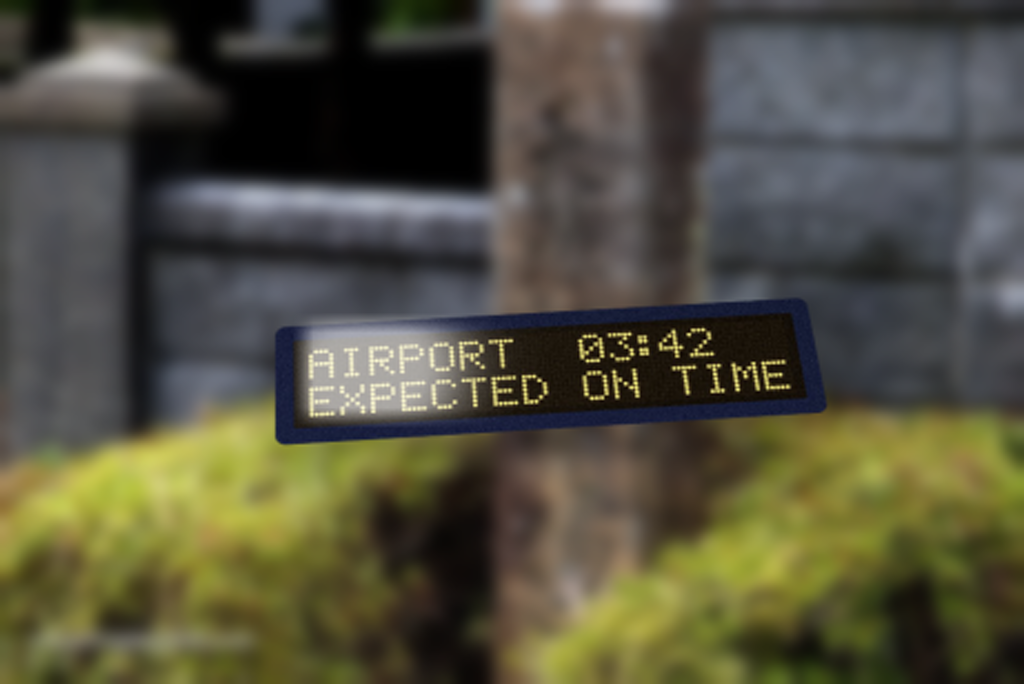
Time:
{"hour": 3, "minute": 42}
